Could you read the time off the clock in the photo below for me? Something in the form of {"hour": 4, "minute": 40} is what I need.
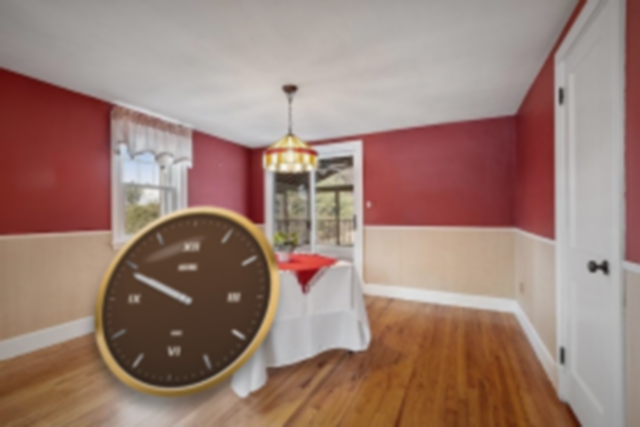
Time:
{"hour": 9, "minute": 49}
